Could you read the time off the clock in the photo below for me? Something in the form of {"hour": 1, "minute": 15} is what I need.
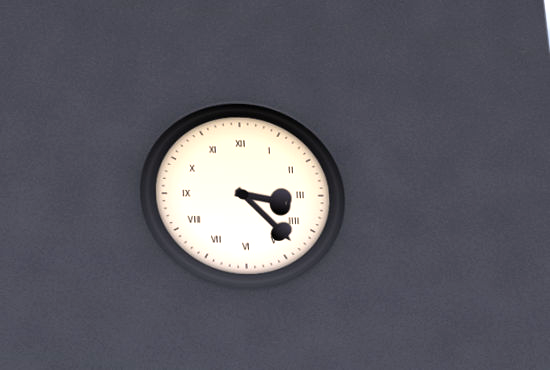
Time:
{"hour": 3, "minute": 23}
